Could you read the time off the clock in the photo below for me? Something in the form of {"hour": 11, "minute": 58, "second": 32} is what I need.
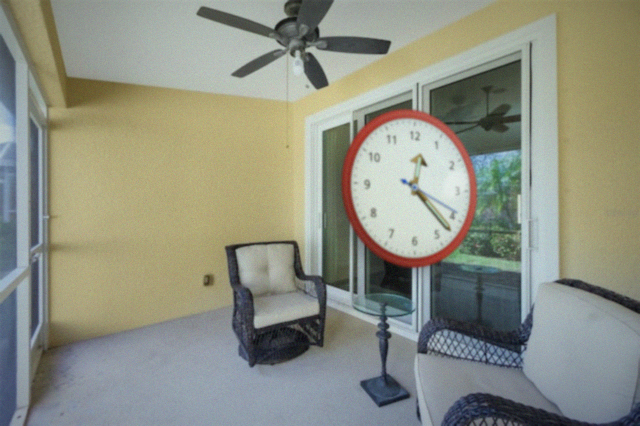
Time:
{"hour": 12, "minute": 22, "second": 19}
